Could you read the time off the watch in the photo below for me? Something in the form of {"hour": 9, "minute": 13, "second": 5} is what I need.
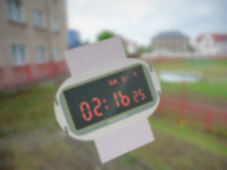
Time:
{"hour": 2, "minute": 16, "second": 25}
